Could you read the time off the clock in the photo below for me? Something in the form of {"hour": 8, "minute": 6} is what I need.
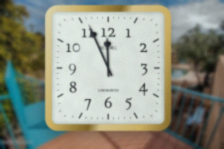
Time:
{"hour": 11, "minute": 56}
